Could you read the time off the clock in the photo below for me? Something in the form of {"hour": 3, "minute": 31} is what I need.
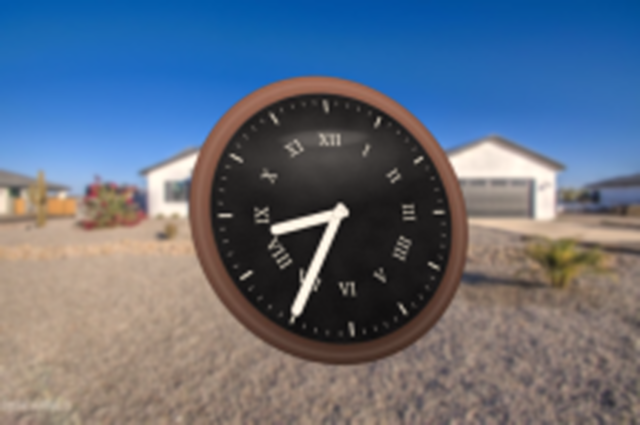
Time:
{"hour": 8, "minute": 35}
